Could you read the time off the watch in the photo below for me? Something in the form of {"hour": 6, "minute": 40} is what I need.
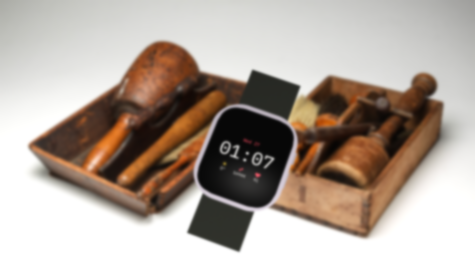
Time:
{"hour": 1, "minute": 7}
